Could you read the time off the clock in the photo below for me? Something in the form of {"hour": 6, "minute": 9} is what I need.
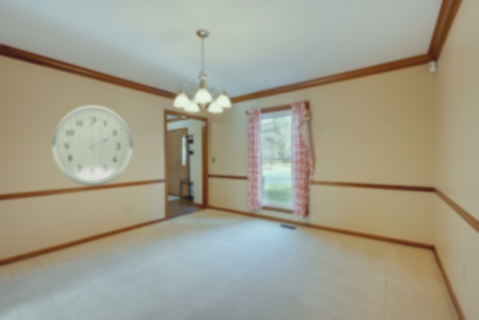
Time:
{"hour": 1, "minute": 59}
